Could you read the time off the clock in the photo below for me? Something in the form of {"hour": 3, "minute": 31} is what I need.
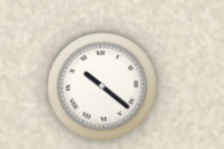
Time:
{"hour": 10, "minute": 22}
